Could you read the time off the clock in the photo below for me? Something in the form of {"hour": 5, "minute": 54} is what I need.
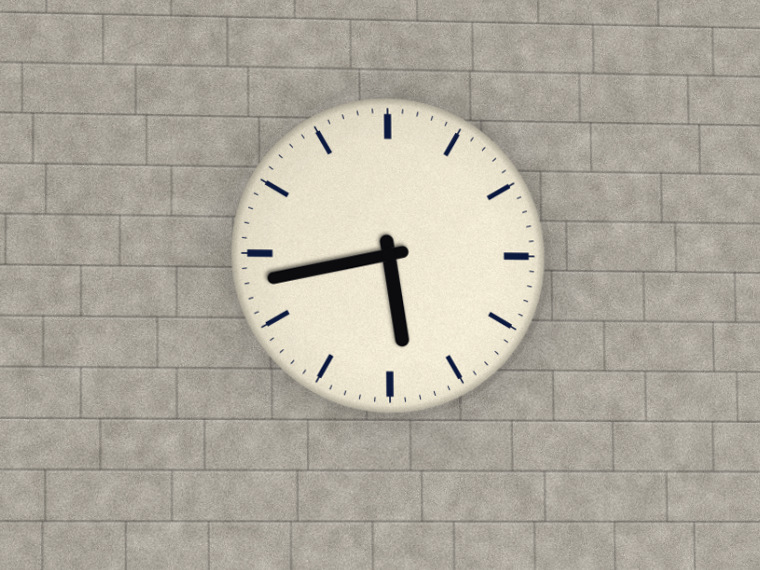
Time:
{"hour": 5, "minute": 43}
